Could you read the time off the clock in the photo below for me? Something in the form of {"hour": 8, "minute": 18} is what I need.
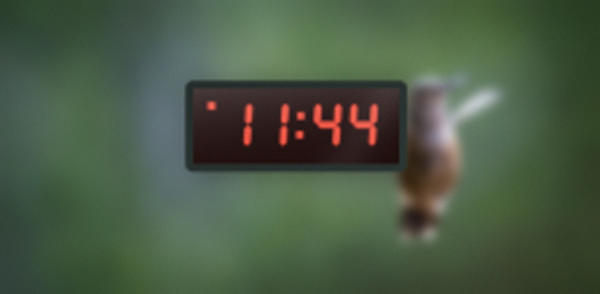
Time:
{"hour": 11, "minute": 44}
